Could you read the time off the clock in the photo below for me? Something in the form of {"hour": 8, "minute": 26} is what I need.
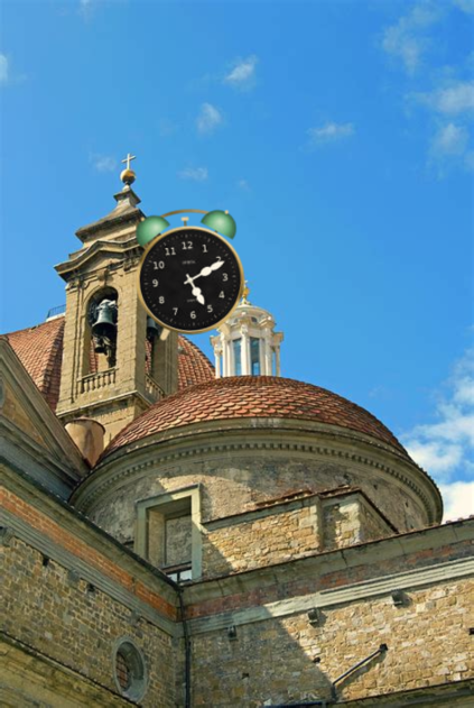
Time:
{"hour": 5, "minute": 11}
